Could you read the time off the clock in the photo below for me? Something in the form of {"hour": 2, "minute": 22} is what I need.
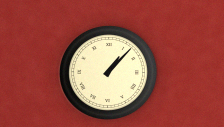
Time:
{"hour": 1, "minute": 7}
